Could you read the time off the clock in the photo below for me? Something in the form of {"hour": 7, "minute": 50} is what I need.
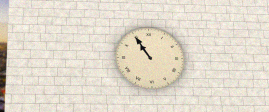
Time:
{"hour": 10, "minute": 55}
